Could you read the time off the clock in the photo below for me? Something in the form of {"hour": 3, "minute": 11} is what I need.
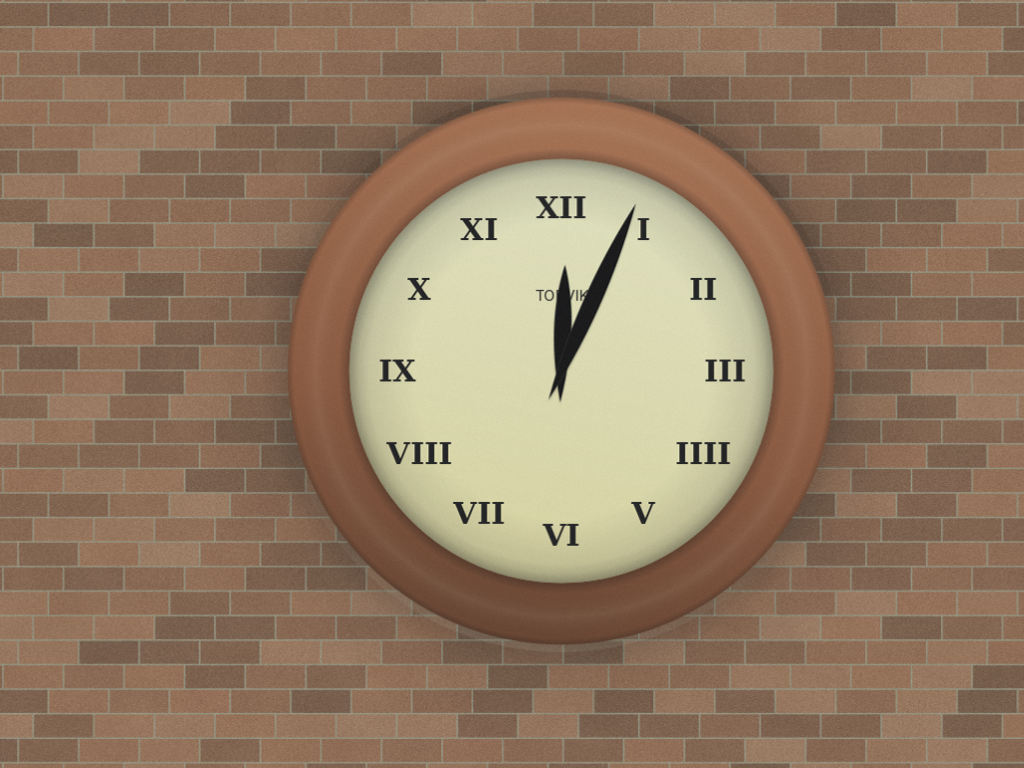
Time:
{"hour": 12, "minute": 4}
